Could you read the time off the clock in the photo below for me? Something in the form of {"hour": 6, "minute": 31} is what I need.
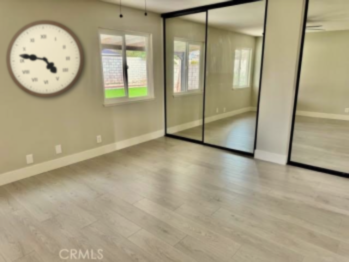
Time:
{"hour": 4, "minute": 47}
